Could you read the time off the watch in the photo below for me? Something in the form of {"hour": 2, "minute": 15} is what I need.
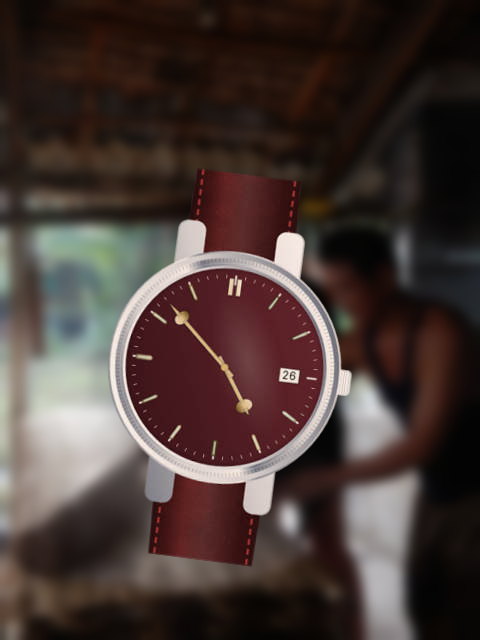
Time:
{"hour": 4, "minute": 52}
